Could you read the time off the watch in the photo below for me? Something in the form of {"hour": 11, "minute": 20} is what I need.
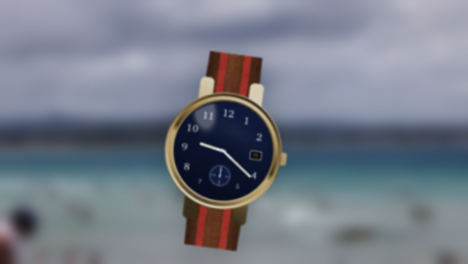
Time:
{"hour": 9, "minute": 21}
